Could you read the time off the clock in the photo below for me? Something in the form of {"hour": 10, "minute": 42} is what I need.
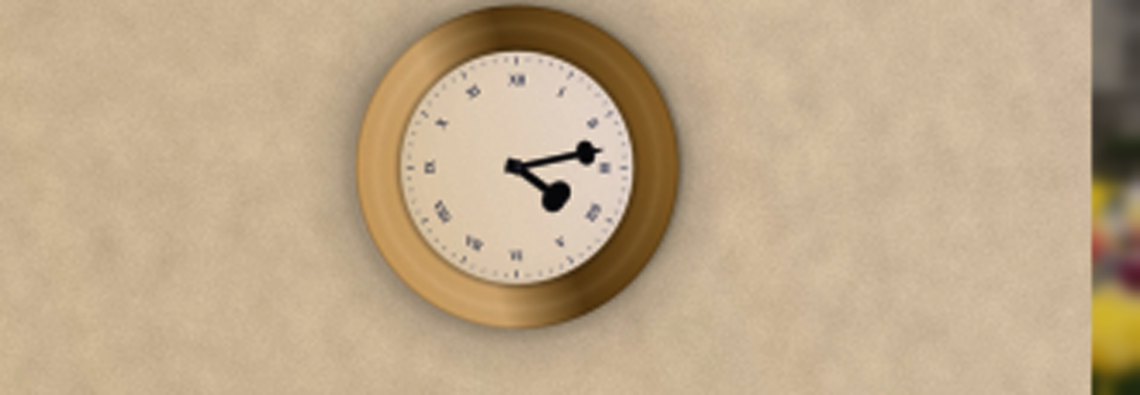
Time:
{"hour": 4, "minute": 13}
